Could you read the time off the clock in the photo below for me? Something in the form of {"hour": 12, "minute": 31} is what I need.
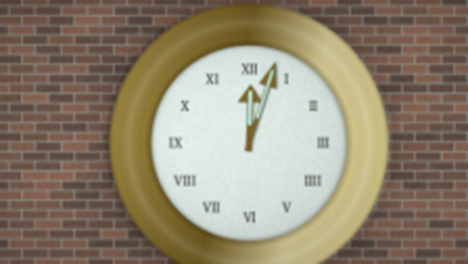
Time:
{"hour": 12, "minute": 3}
